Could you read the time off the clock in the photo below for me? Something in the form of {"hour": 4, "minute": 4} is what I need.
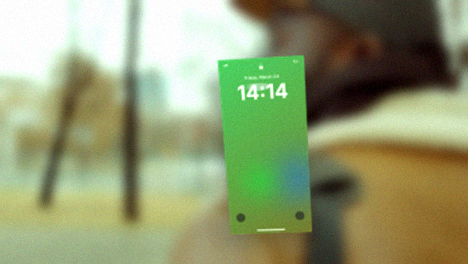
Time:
{"hour": 14, "minute": 14}
